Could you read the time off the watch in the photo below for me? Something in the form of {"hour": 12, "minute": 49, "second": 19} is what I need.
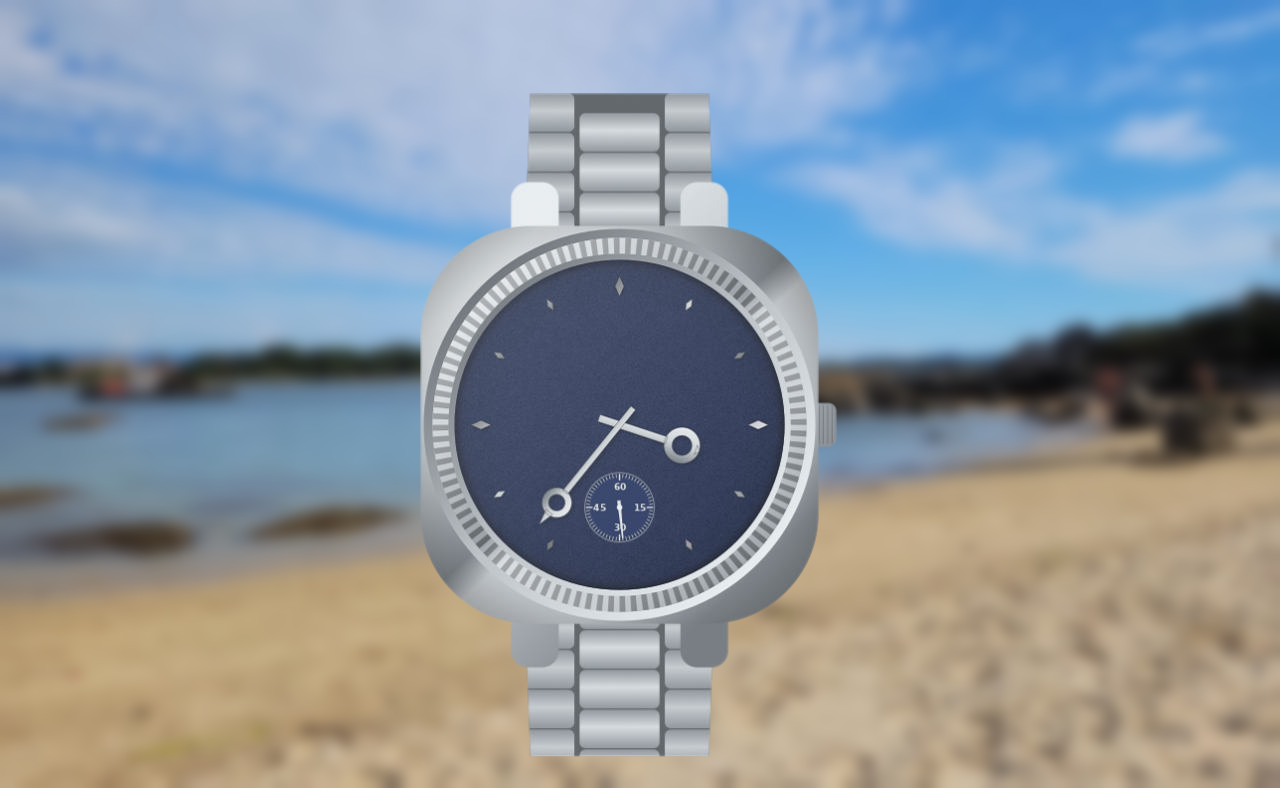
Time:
{"hour": 3, "minute": 36, "second": 29}
